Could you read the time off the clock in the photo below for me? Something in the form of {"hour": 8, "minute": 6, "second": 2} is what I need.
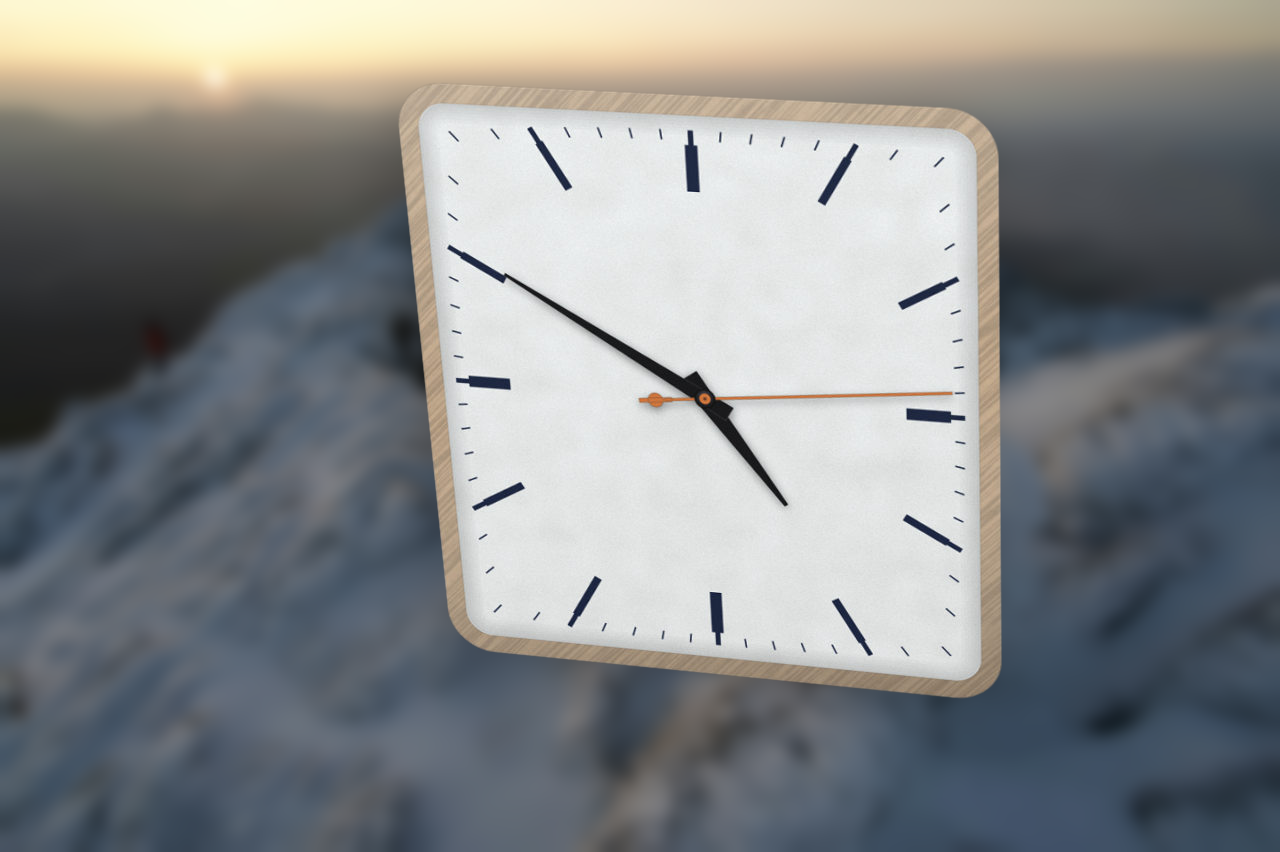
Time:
{"hour": 4, "minute": 50, "second": 14}
